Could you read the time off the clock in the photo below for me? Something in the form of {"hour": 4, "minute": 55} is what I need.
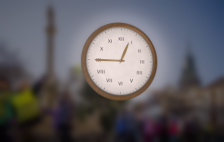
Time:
{"hour": 12, "minute": 45}
